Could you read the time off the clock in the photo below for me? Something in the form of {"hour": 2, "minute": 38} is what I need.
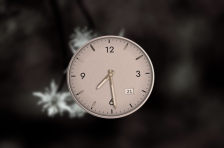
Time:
{"hour": 7, "minute": 29}
